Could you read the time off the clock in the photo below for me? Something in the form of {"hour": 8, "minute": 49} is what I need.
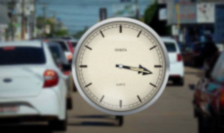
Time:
{"hour": 3, "minute": 17}
